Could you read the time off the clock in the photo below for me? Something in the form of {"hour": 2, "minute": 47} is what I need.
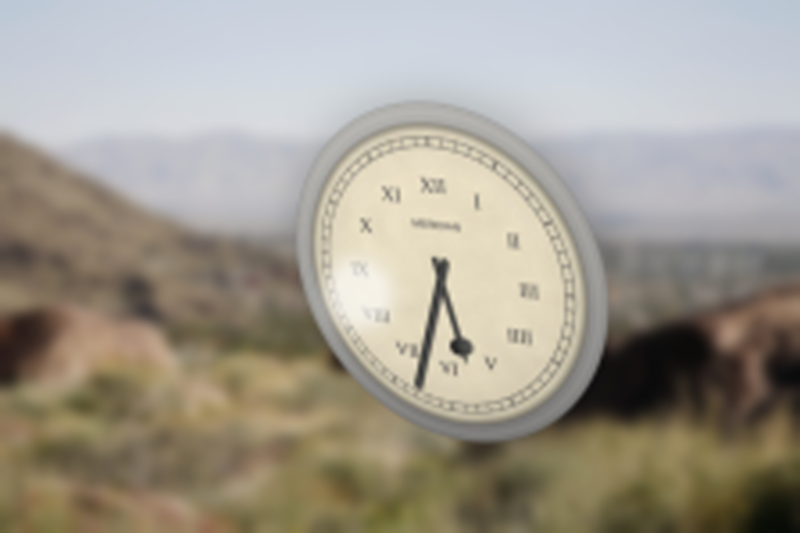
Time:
{"hour": 5, "minute": 33}
